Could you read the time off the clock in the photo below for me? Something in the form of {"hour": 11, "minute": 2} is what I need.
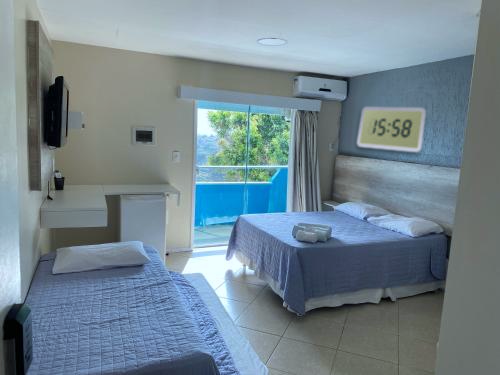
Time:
{"hour": 15, "minute": 58}
